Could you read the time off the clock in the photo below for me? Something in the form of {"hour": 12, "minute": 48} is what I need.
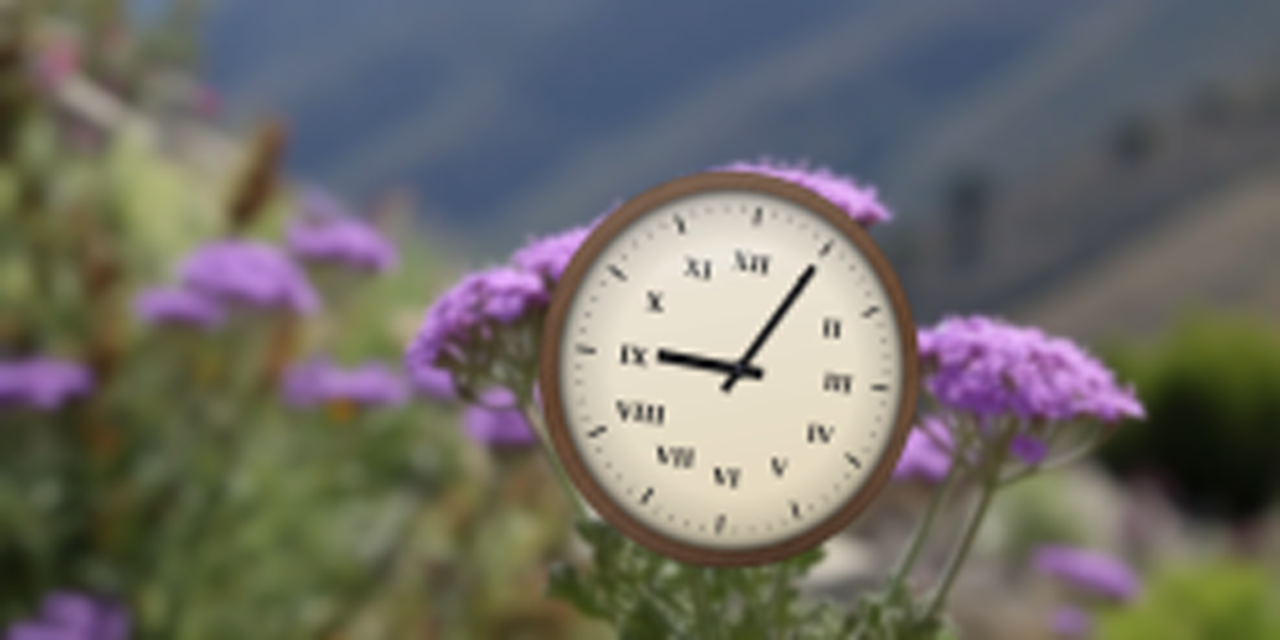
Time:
{"hour": 9, "minute": 5}
